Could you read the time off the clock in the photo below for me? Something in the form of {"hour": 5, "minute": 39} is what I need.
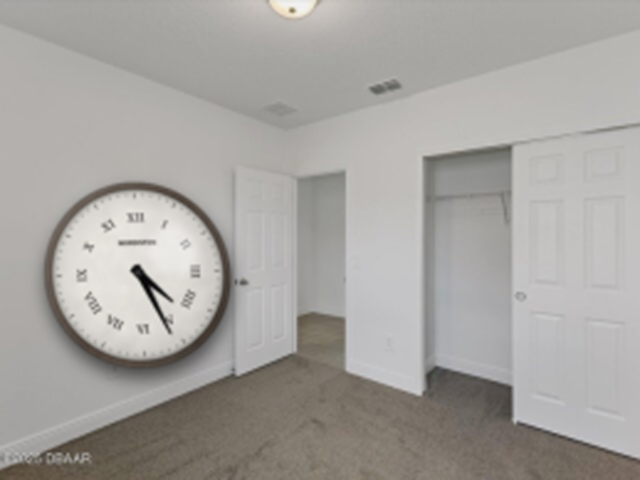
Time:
{"hour": 4, "minute": 26}
